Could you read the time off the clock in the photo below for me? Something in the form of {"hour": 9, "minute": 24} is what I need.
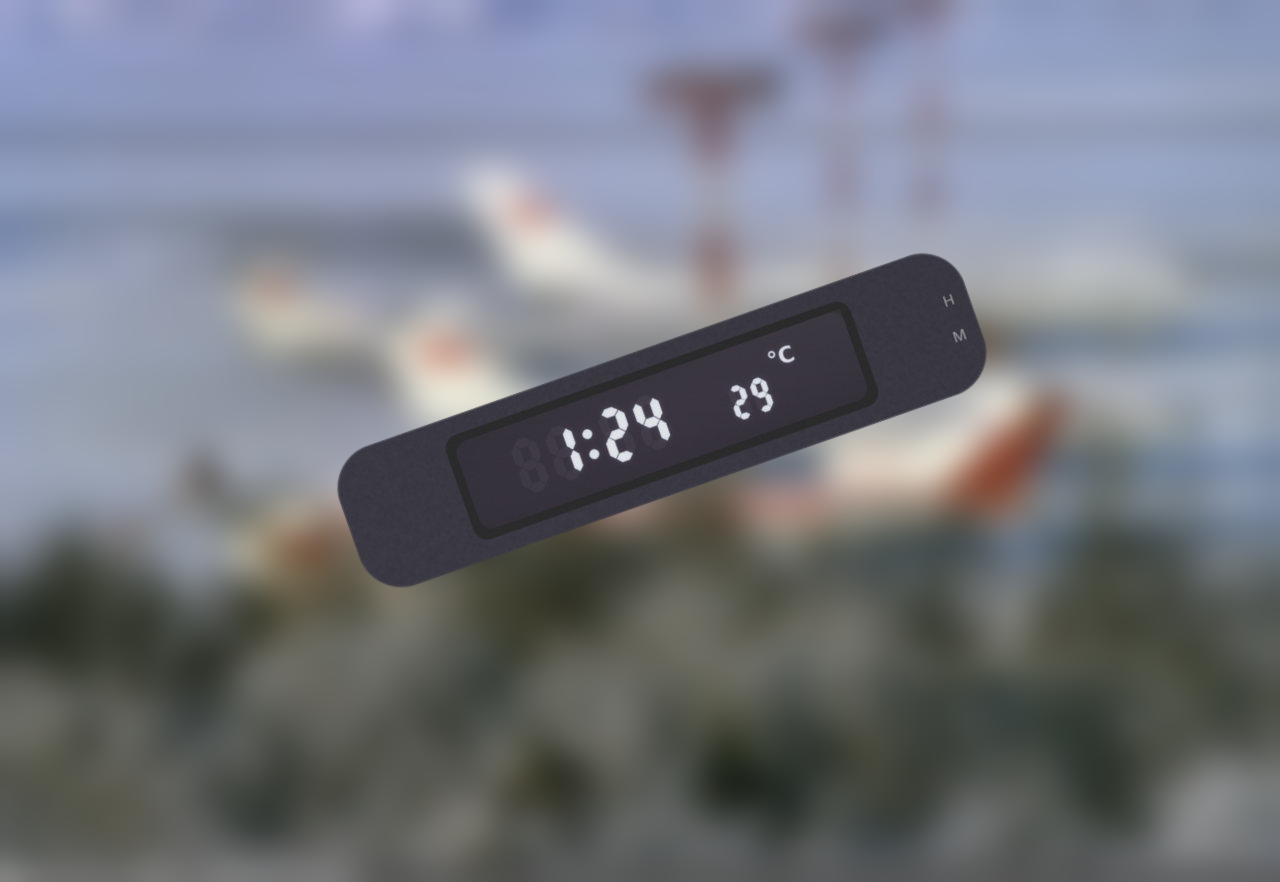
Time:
{"hour": 1, "minute": 24}
